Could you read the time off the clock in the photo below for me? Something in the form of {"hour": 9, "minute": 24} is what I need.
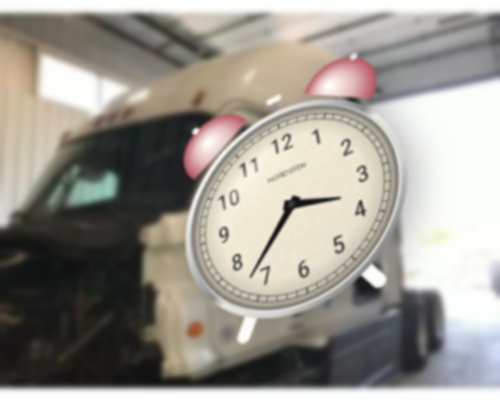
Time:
{"hour": 3, "minute": 37}
